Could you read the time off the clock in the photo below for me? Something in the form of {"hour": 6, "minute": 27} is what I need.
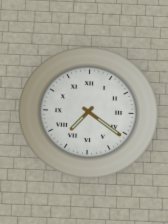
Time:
{"hour": 7, "minute": 21}
